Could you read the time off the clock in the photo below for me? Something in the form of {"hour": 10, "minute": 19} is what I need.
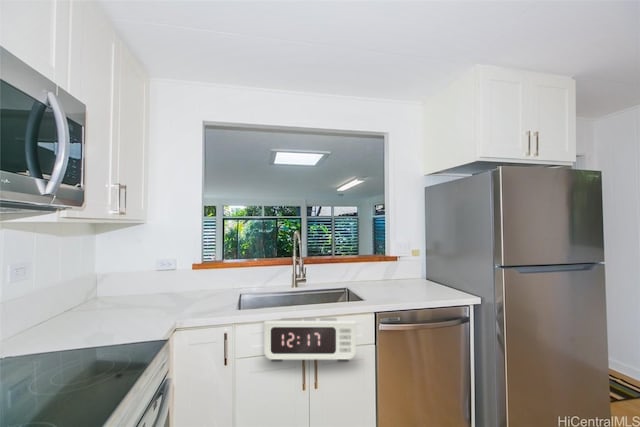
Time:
{"hour": 12, "minute": 17}
